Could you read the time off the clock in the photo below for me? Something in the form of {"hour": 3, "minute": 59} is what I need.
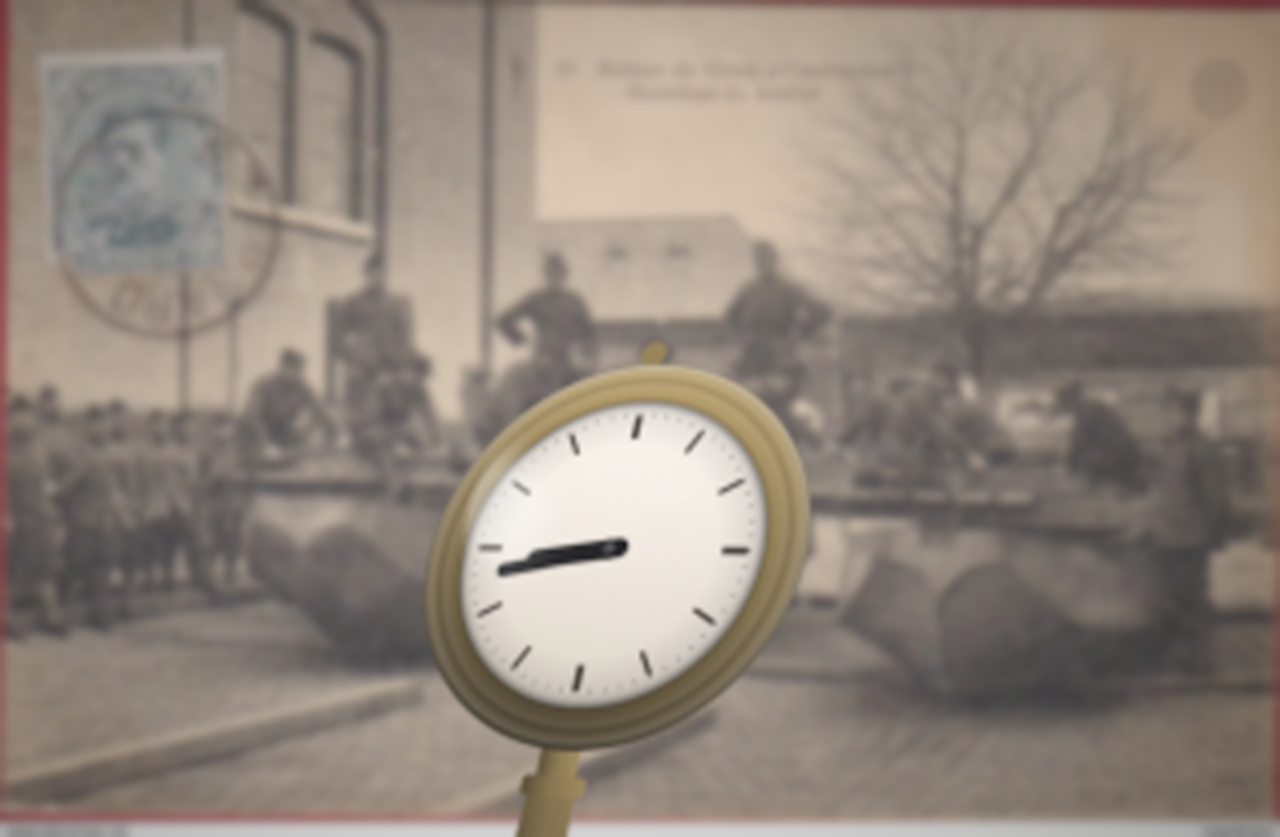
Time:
{"hour": 8, "minute": 43}
